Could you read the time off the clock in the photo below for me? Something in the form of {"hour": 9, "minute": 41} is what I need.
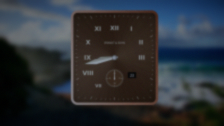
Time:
{"hour": 8, "minute": 43}
